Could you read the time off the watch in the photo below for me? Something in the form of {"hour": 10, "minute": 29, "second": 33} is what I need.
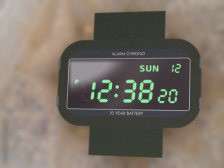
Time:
{"hour": 12, "minute": 38, "second": 20}
